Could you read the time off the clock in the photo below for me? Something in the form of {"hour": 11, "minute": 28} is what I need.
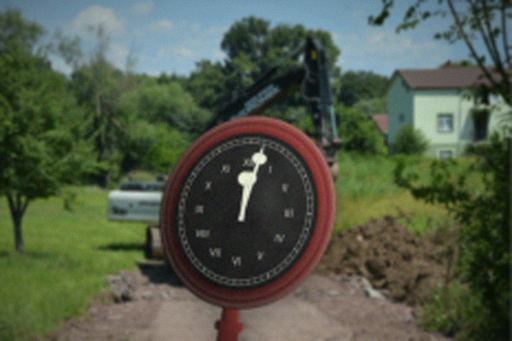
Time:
{"hour": 12, "minute": 2}
